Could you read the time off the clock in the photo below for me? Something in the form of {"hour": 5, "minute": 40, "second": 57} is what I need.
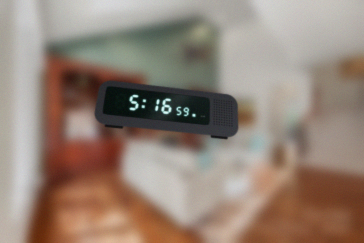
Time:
{"hour": 5, "minute": 16, "second": 59}
